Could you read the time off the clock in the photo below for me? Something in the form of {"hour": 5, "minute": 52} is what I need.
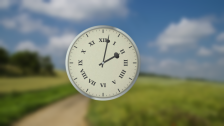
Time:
{"hour": 2, "minute": 2}
